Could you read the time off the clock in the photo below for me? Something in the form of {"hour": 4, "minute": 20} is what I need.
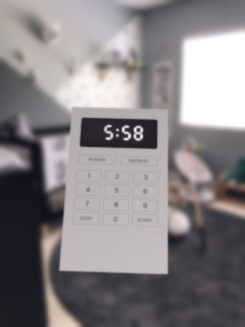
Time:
{"hour": 5, "minute": 58}
